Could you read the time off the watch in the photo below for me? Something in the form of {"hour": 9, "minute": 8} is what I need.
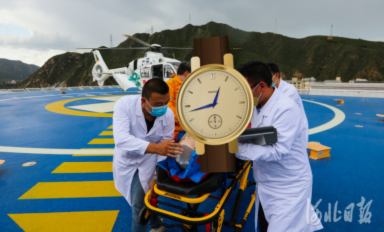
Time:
{"hour": 12, "minute": 43}
